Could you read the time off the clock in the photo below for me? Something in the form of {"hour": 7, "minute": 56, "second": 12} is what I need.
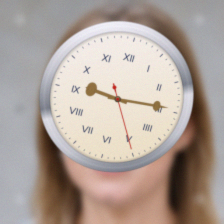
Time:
{"hour": 9, "minute": 14, "second": 25}
